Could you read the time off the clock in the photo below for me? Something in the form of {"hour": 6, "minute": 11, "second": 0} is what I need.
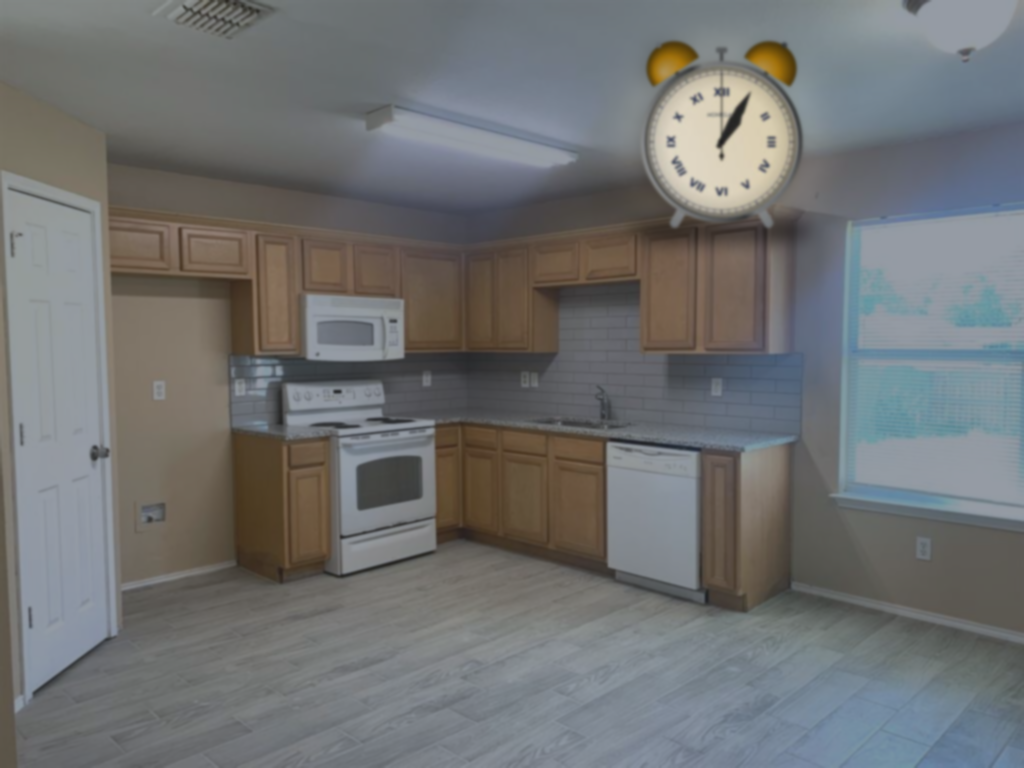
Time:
{"hour": 1, "minute": 5, "second": 0}
